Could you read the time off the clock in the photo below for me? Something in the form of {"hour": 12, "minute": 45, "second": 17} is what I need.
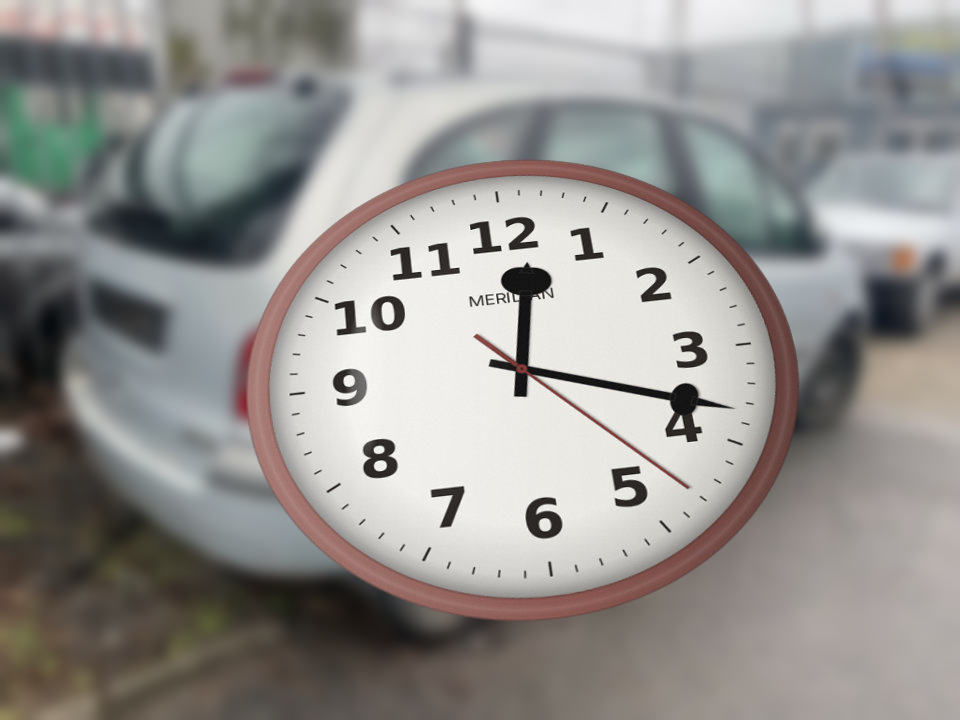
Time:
{"hour": 12, "minute": 18, "second": 23}
